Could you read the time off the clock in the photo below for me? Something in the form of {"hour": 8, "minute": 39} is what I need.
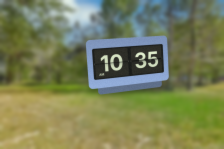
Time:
{"hour": 10, "minute": 35}
